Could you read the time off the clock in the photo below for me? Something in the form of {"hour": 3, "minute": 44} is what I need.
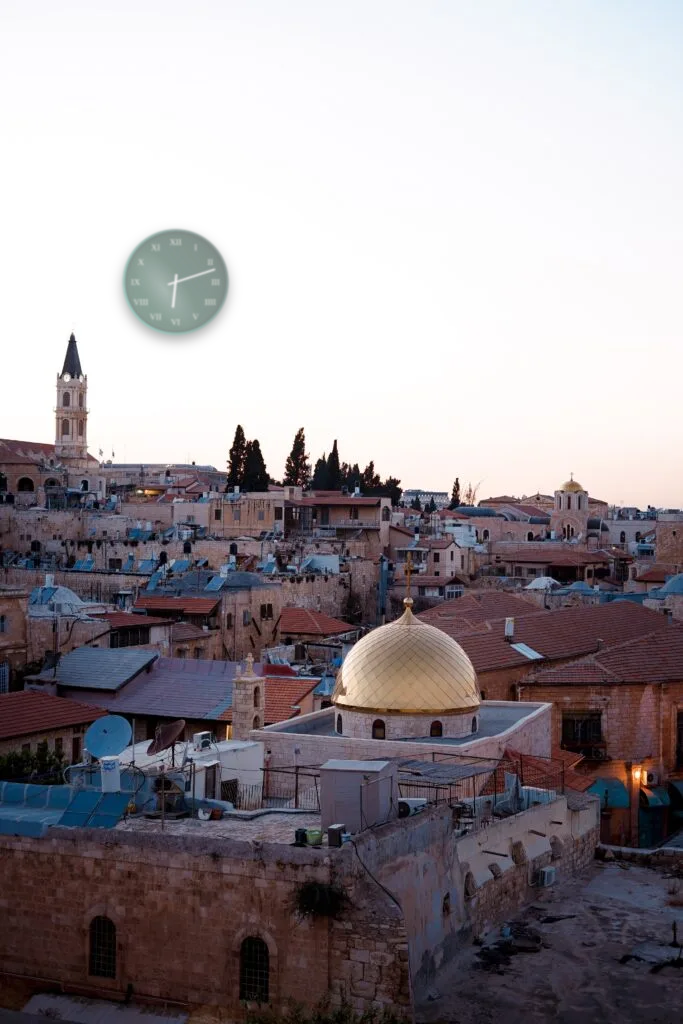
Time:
{"hour": 6, "minute": 12}
